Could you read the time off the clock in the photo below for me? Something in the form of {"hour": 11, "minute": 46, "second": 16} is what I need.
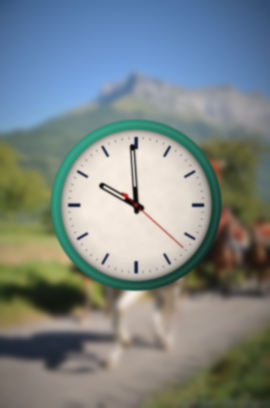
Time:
{"hour": 9, "minute": 59, "second": 22}
